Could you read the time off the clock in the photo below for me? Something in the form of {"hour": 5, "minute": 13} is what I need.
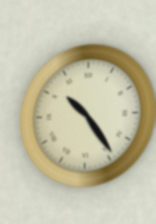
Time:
{"hour": 10, "minute": 24}
